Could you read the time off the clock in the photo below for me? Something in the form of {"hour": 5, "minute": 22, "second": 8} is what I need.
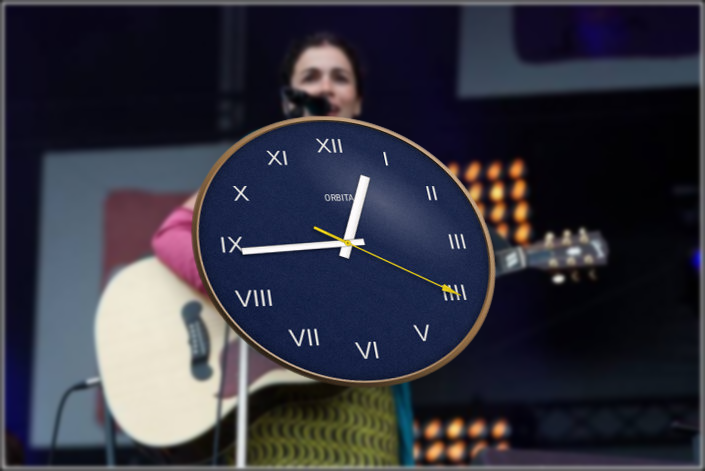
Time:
{"hour": 12, "minute": 44, "second": 20}
